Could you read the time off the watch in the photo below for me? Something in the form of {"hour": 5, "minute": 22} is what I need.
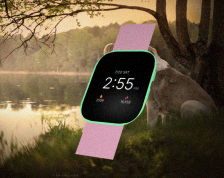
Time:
{"hour": 2, "minute": 55}
